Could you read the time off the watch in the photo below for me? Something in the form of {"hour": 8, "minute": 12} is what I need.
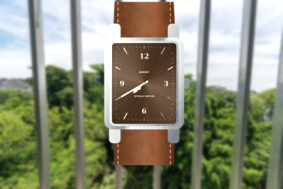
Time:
{"hour": 7, "minute": 40}
